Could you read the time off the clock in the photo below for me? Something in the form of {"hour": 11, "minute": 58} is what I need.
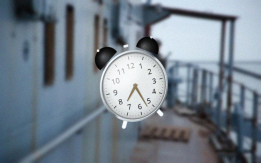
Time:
{"hour": 7, "minute": 27}
